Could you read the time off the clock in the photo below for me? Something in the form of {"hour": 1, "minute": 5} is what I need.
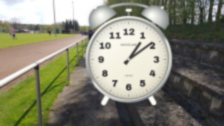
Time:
{"hour": 1, "minute": 9}
